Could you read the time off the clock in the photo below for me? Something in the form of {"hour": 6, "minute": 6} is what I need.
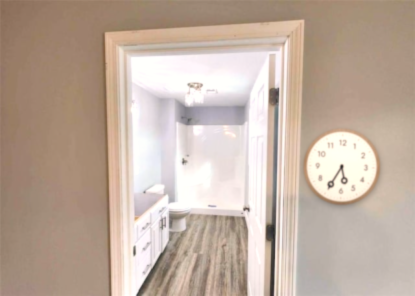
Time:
{"hour": 5, "minute": 35}
